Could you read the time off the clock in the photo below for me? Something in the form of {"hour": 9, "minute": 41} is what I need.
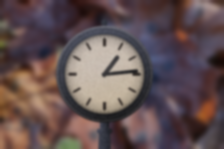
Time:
{"hour": 1, "minute": 14}
